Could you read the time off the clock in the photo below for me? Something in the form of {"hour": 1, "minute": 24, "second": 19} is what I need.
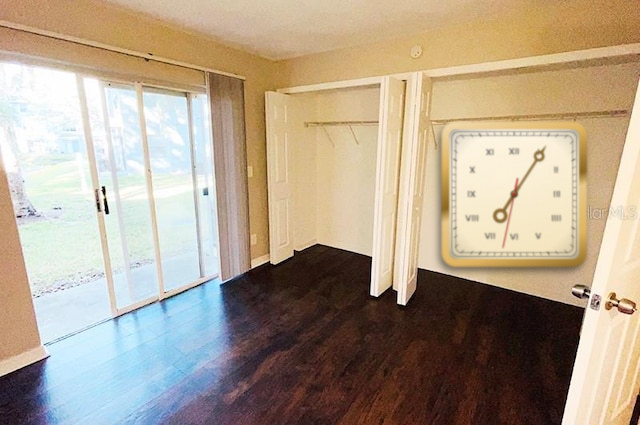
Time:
{"hour": 7, "minute": 5, "second": 32}
